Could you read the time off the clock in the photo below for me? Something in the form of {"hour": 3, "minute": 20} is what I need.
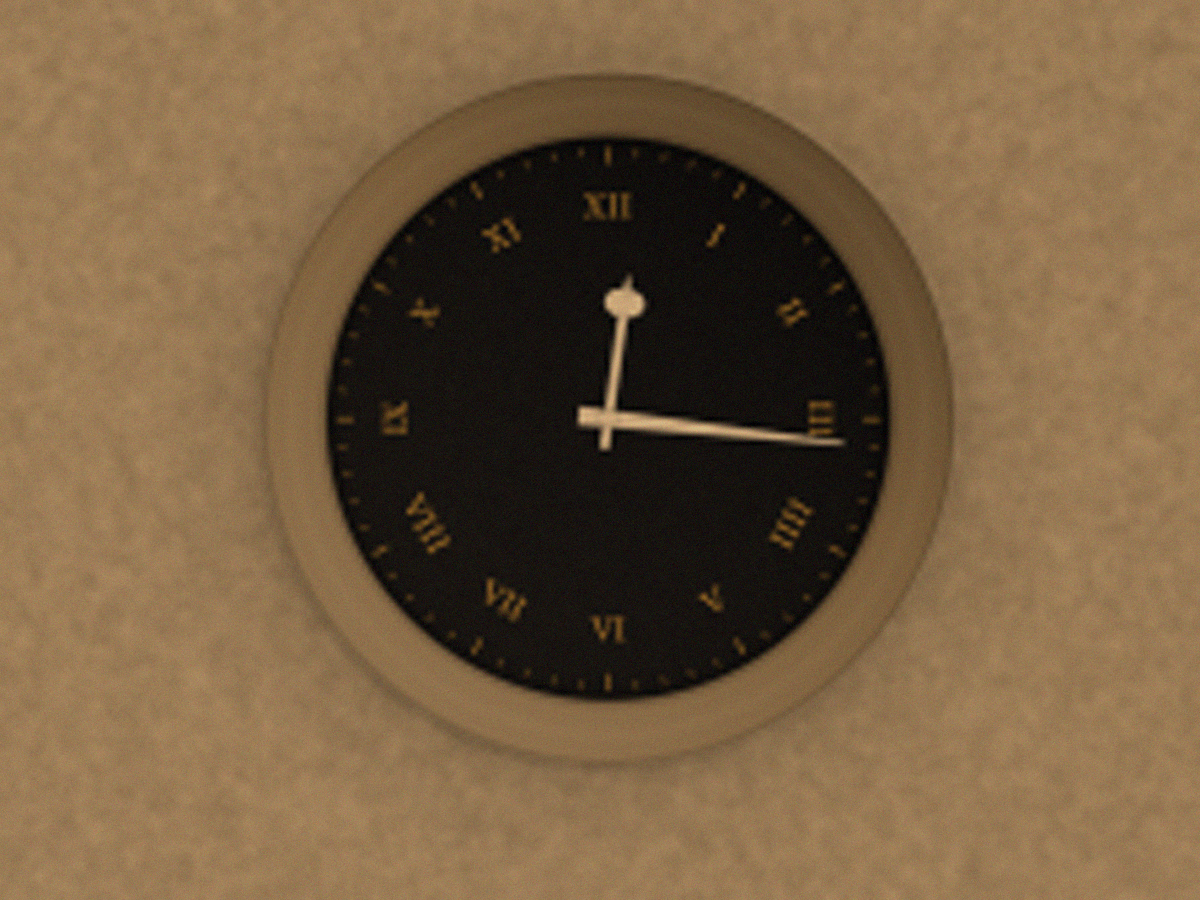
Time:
{"hour": 12, "minute": 16}
